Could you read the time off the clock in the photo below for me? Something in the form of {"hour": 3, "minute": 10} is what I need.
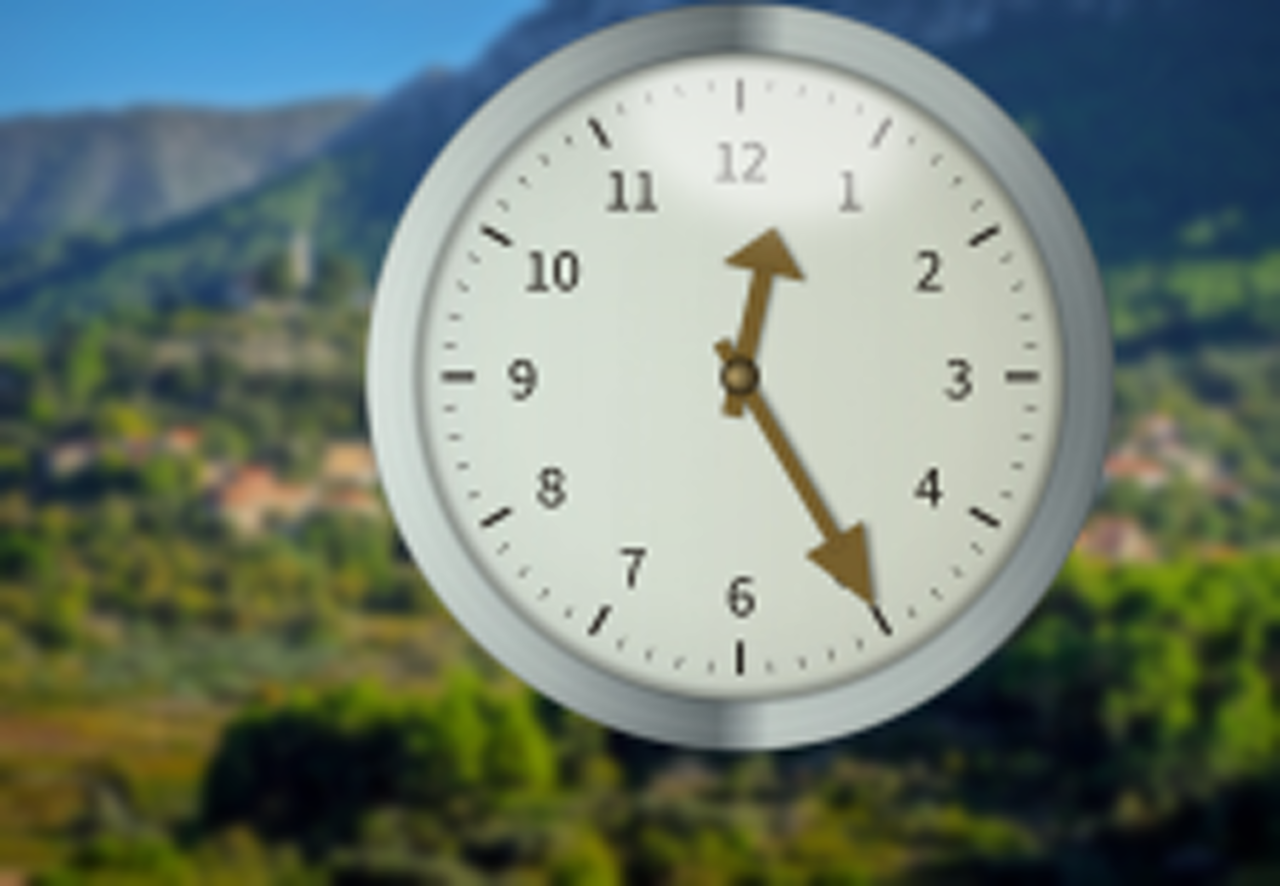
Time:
{"hour": 12, "minute": 25}
